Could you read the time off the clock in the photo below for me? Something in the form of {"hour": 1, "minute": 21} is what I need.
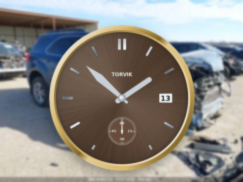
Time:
{"hour": 1, "minute": 52}
